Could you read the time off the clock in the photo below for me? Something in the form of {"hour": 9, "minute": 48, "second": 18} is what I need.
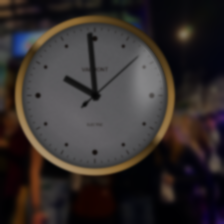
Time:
{"hour": 9, "minute": 59, "second": 8}
